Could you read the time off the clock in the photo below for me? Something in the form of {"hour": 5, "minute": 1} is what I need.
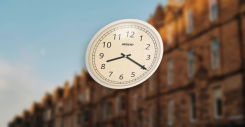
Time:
{"hour": 8, "minute": 20}
